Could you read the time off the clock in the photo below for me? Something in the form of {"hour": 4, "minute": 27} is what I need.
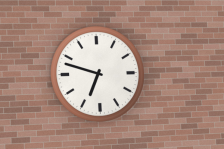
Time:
{"hour": 6, "minute": 48}
